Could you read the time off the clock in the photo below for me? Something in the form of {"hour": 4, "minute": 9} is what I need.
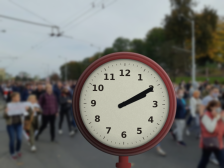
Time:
{"hour": 2, "minute": 10}
